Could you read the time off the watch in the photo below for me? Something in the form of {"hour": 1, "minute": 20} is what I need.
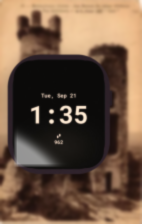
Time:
{"hour": 1, "minute": 35}
